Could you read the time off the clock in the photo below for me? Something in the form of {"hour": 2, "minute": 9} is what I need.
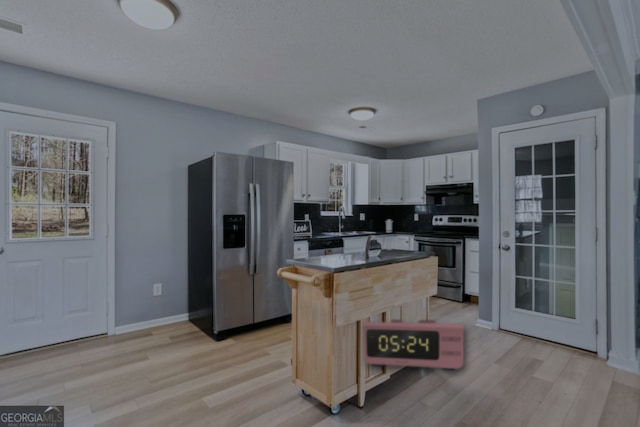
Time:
{"hour": 5, "minute": 24}
